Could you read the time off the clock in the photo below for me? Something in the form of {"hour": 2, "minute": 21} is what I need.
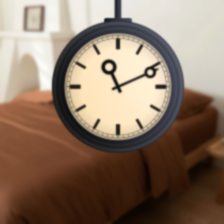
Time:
{"hour": 11, "minute": 11}
